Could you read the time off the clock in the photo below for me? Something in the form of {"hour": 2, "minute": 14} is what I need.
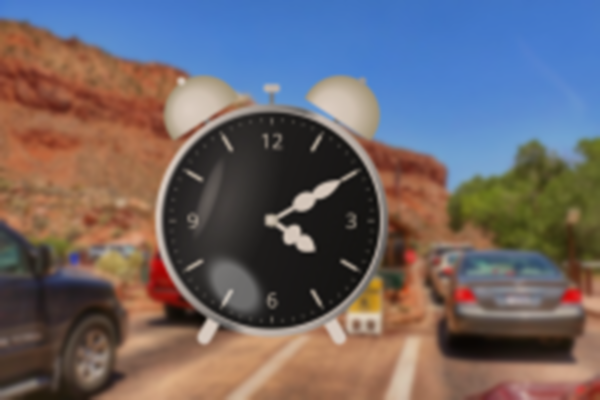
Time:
{"hour": 4, "minute": 10}
